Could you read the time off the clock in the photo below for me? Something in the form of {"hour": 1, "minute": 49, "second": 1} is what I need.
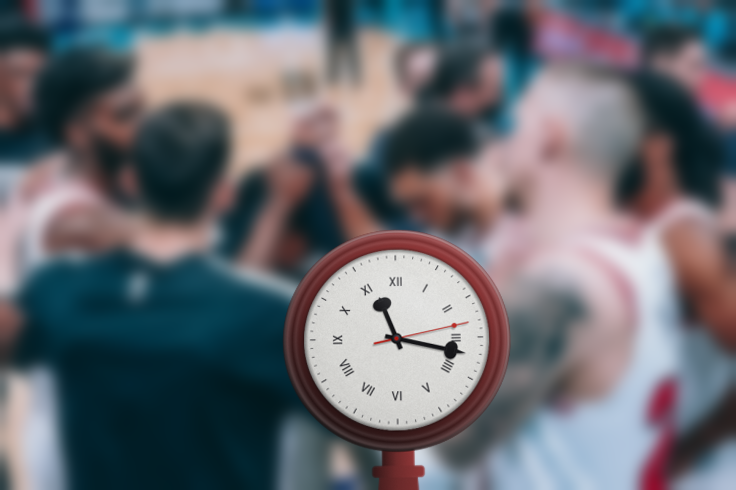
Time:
{"hour": 11, "minute": 17, "second": 13}
